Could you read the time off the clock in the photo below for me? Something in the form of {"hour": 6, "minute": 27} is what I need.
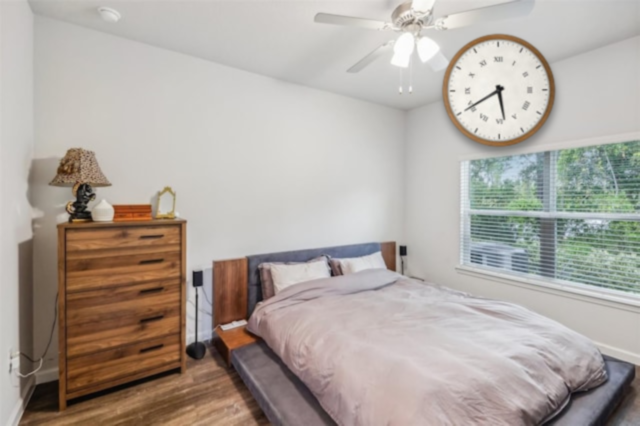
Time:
{"hour": 5, "minute": 40}
